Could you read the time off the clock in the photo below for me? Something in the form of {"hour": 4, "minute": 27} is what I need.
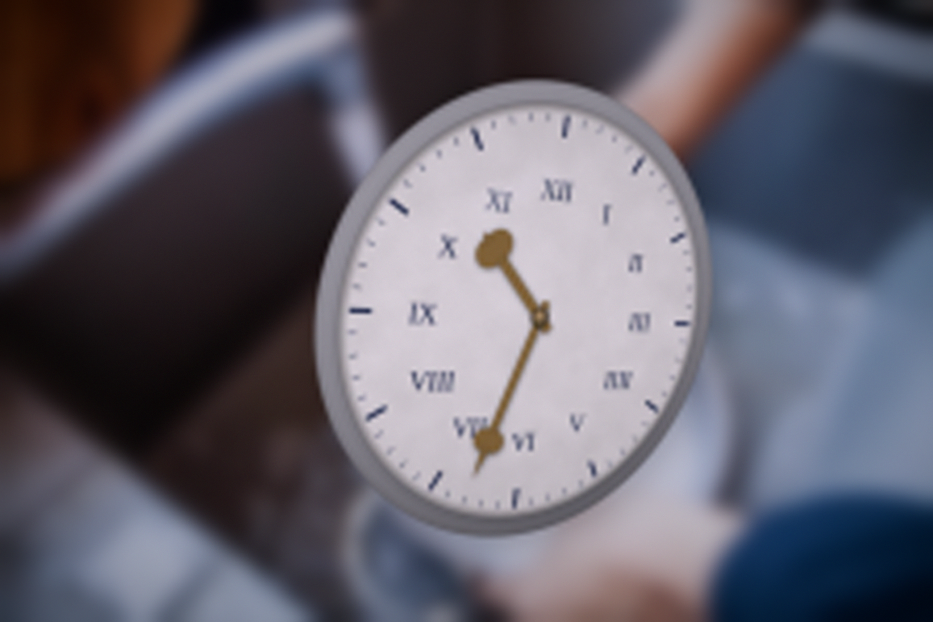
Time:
{"hour": 10, "minute": 33}
